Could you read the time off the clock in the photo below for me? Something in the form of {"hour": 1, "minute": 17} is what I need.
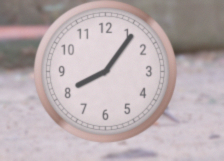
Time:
{"hour": 8, "minute": 6}
